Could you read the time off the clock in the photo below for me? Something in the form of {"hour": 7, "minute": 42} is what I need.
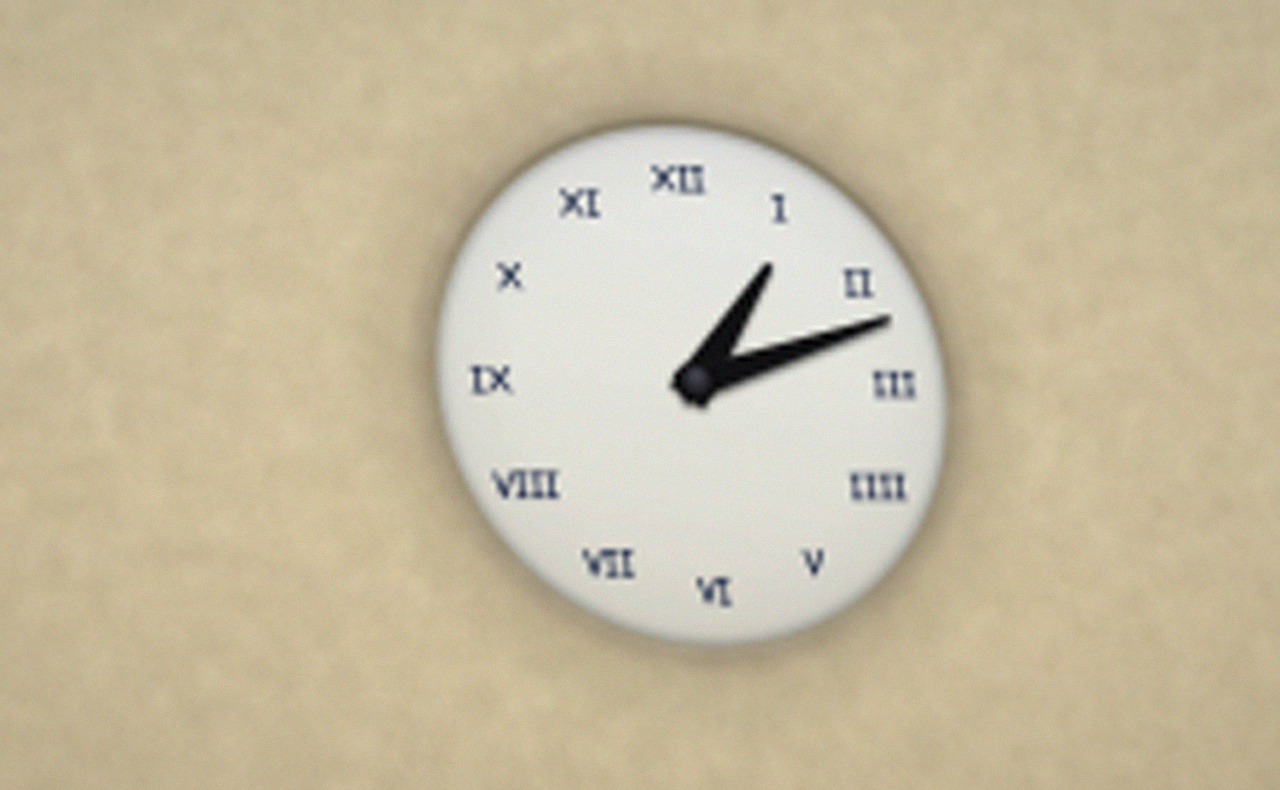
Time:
{"hour": 1, "minute": 12}
